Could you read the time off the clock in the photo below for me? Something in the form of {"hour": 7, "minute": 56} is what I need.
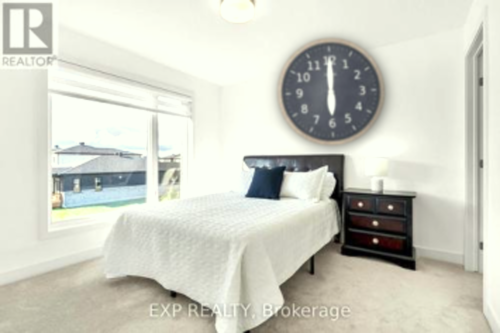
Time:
{"hour": 6, "minute": 0}
